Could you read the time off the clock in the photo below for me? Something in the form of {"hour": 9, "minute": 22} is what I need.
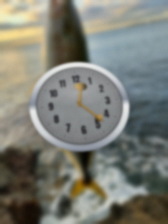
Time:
{"hour": 12, "minute": 23}
